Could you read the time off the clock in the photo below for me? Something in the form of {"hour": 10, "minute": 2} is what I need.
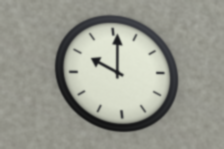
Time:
{"hour": 10, "minute": 1}
